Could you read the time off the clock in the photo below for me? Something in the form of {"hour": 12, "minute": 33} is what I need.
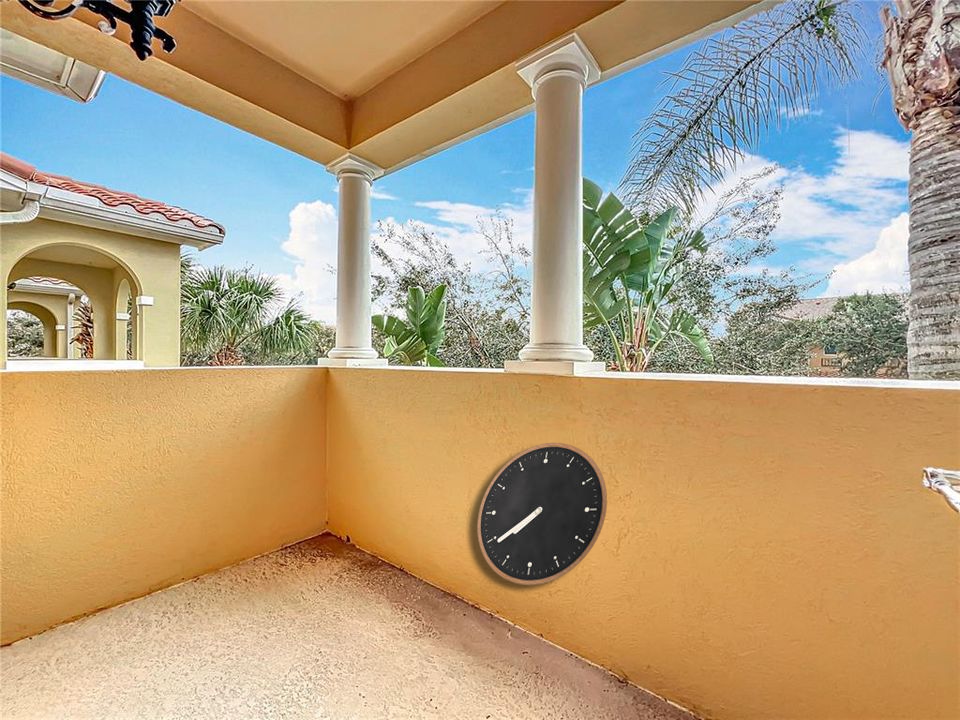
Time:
{"hour": 7, "minute": 39}
